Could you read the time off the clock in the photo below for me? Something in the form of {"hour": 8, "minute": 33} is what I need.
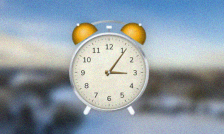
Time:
{"hour": 3, "minute": 6}
